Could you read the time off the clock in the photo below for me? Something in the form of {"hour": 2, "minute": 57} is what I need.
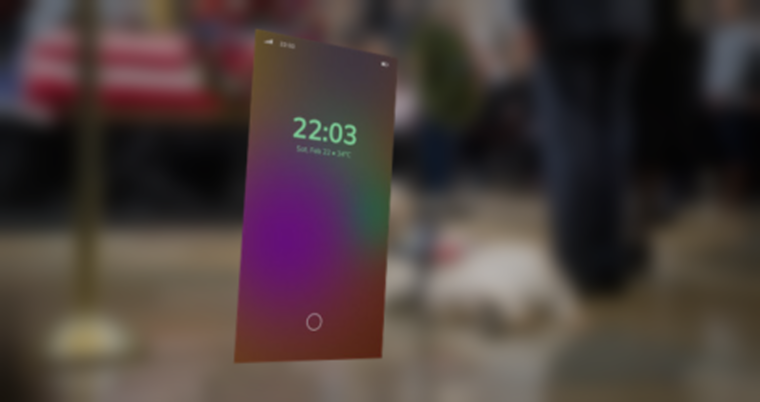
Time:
{"hour": 22, "minute": 3}
